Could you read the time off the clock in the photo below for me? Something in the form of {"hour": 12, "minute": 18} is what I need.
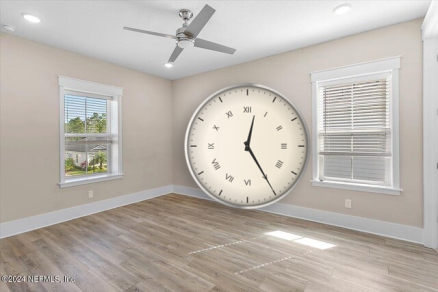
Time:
{"hour": 12, "minute": 25}
